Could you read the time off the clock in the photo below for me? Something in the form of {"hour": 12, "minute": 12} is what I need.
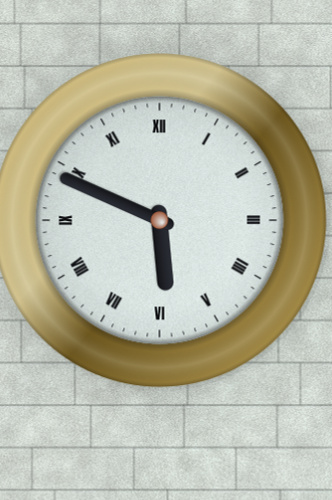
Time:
{"hour": 5, "minute": 49}
